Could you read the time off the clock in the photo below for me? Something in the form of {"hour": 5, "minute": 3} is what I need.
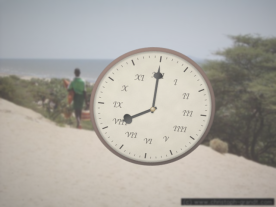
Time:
{"hour": 8, "minute": 0}
